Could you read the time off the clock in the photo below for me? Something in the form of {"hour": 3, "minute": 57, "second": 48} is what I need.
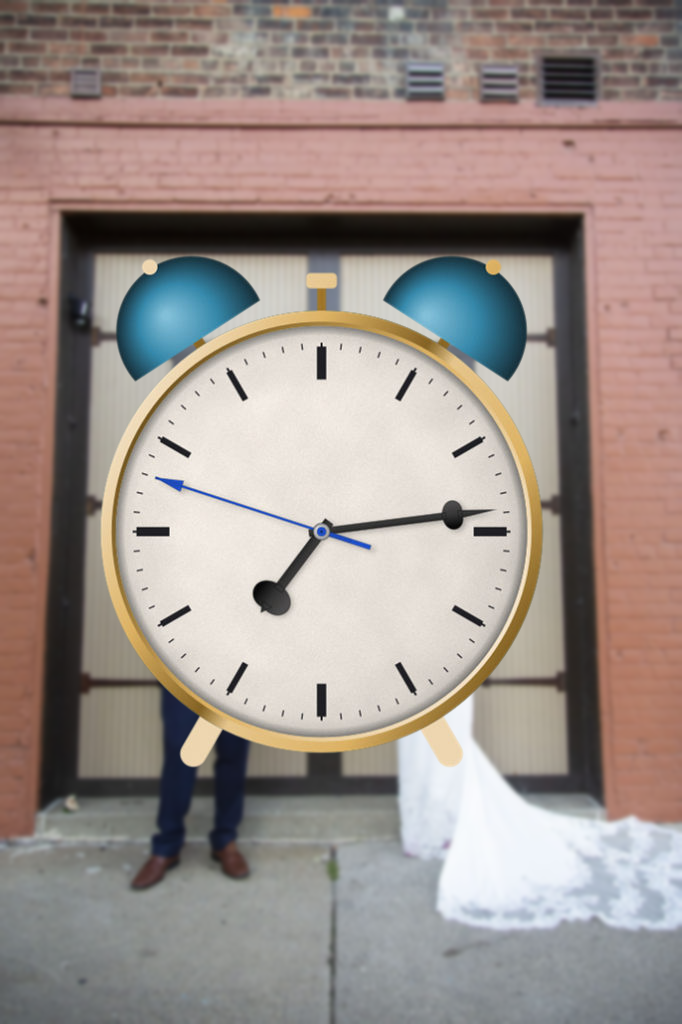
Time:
{"hour": 7, "minute": 13, "second": 48}
